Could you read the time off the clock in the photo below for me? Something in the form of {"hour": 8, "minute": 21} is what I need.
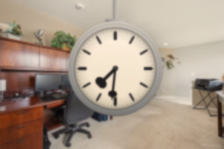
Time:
{"hour": 7, "minute": 31}
